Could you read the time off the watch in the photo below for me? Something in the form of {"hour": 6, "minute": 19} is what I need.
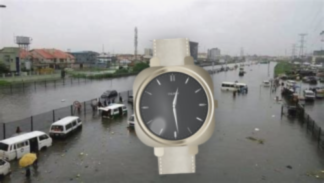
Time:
{"hour": 12, "minute": 29}
